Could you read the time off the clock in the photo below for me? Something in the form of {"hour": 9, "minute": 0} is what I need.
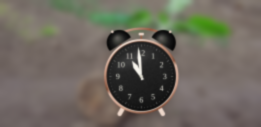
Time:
{"hour": 10, "minute": 59}
